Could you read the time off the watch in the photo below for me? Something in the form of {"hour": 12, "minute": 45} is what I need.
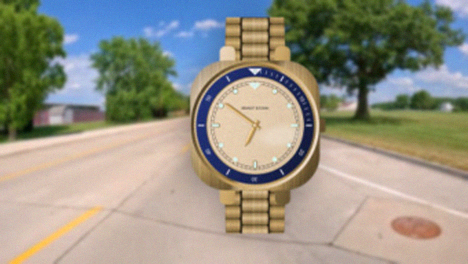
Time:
{"hour": 6, "minute": 51}
